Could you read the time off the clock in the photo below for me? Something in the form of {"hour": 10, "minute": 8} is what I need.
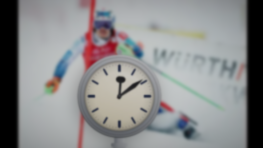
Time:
{"hour": 12, "minute": 9}
